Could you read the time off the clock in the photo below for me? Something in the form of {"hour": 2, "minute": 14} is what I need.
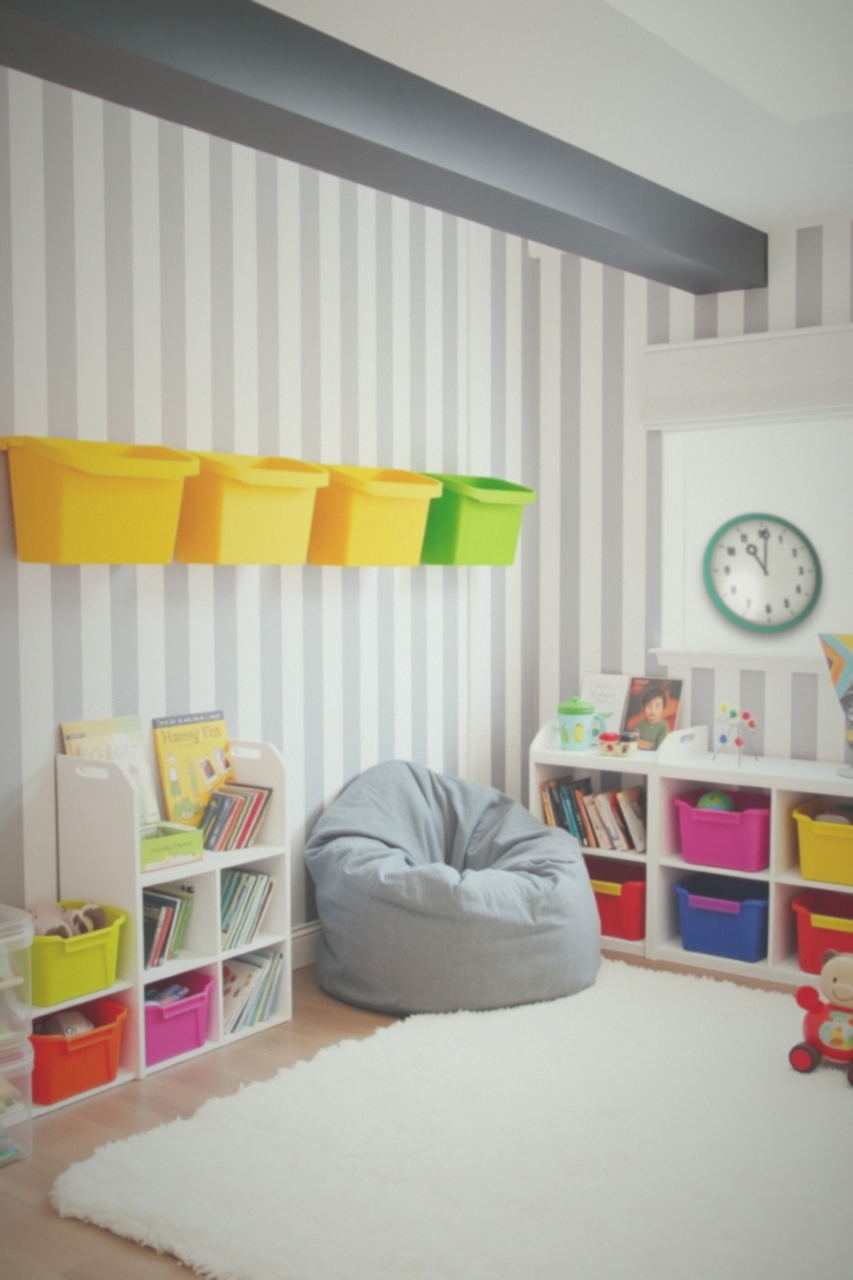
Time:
{"hour": 11, "minute": 1}
